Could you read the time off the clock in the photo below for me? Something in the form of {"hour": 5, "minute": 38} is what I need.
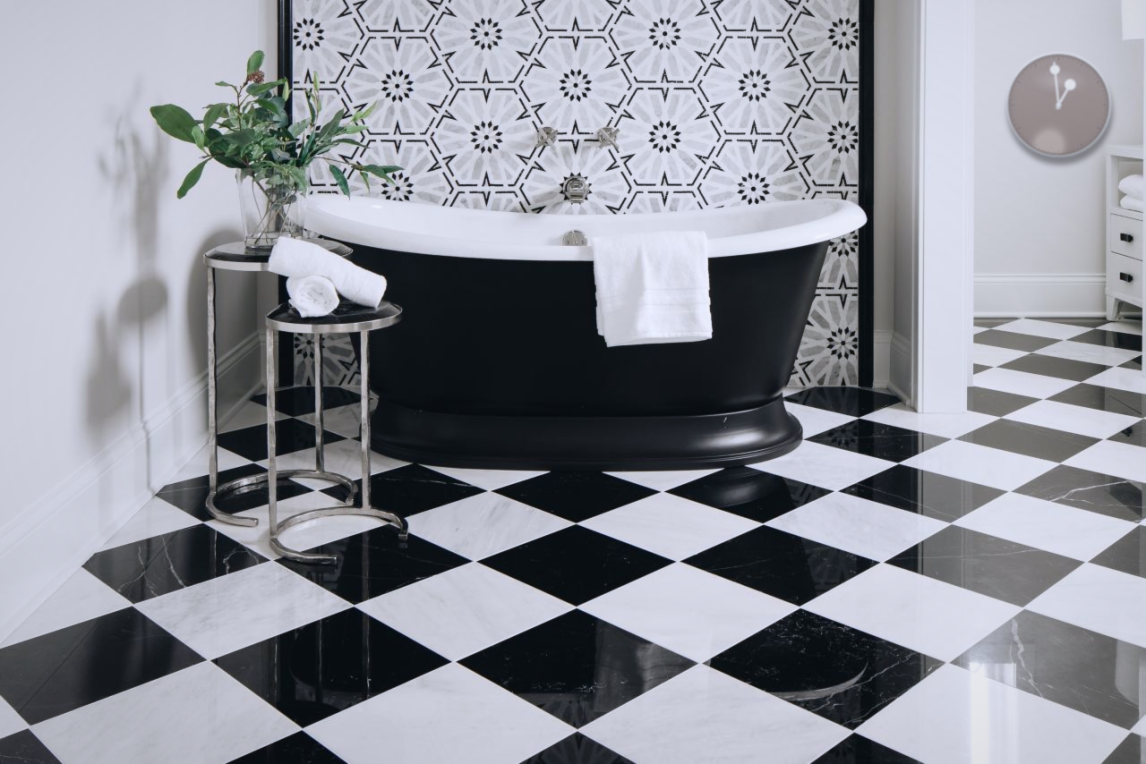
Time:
{"hour": 12, "minute": 59}
